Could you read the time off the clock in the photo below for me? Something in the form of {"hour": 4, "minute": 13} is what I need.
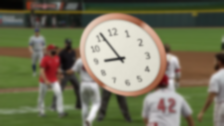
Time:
{"hour": 8, "minute": 56}
